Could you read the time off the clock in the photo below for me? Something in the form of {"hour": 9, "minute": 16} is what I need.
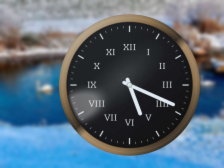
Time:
{"hour": 5, "minute": 19}
